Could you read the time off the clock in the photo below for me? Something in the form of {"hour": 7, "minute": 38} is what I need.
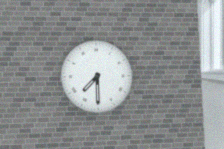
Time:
{"hour": 7, "minute": 30}
